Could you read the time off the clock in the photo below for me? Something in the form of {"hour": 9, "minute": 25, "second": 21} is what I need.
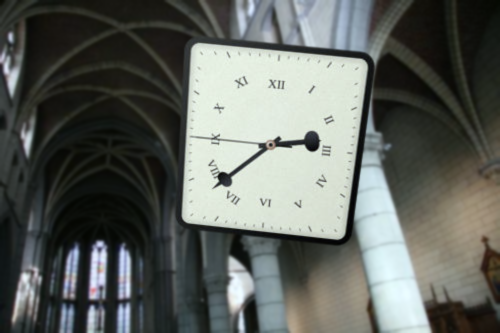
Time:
{"hour": 2, "minute": 37, "second": 45}
